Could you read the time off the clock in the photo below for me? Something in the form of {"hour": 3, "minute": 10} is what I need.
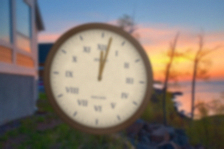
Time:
{"hour": 12, "minute": 2}
